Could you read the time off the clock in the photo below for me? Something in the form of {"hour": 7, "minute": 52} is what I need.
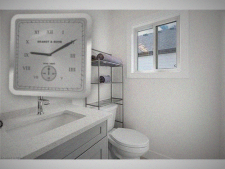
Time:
{"hour": 9, "minute": 10}
